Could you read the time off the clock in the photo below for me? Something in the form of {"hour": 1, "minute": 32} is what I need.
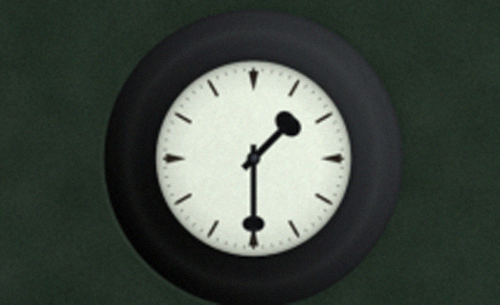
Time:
{"hour": 1, "minute": 30}
